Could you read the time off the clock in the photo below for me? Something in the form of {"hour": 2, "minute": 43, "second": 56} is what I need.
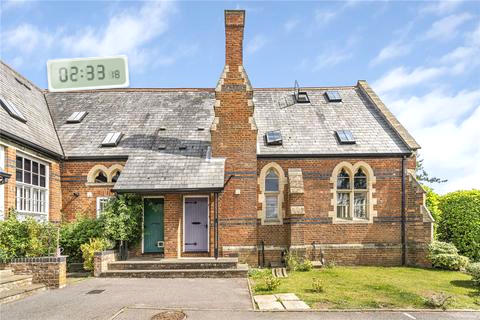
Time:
{"hour": 2, "minute": 33, "second": 18}
